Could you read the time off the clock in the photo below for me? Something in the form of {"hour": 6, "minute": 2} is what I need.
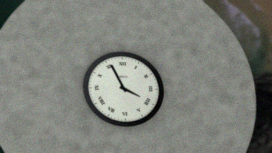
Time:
{"hour": 3, "minute": 56}
